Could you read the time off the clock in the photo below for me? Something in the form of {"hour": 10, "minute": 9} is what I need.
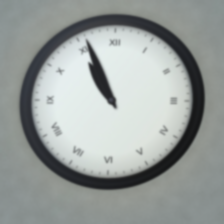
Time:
{"hour": 10, "minute": 56}
